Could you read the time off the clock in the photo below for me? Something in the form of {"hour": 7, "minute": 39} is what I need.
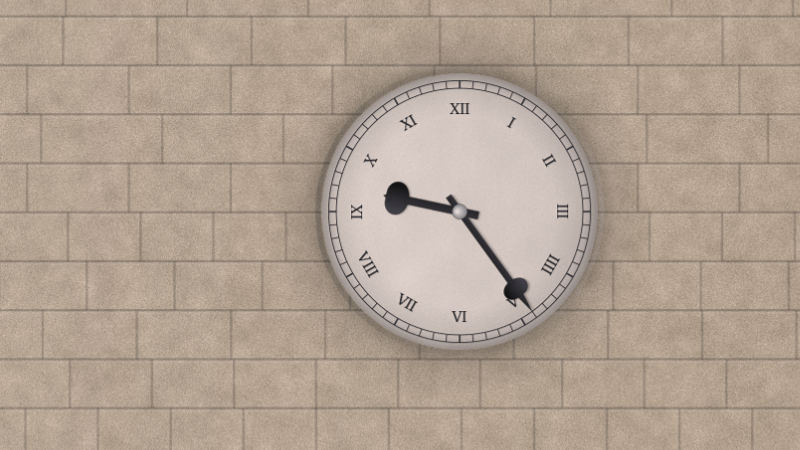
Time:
{"hour": 9, "minute": 24}
